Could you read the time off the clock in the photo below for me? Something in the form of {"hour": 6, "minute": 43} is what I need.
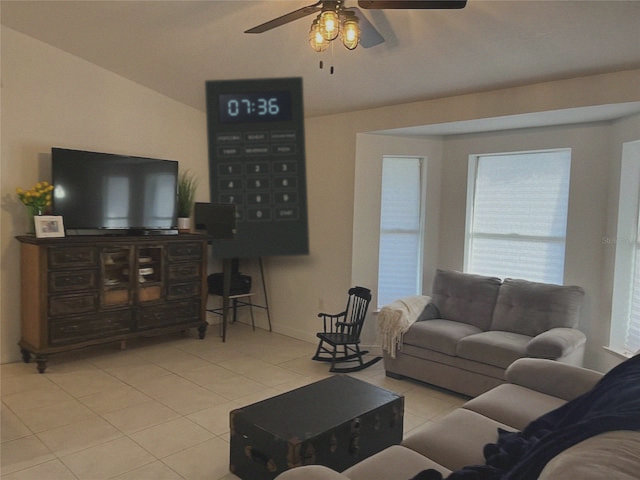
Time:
{"hour": 7, "minute": 36}
